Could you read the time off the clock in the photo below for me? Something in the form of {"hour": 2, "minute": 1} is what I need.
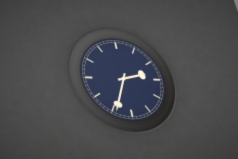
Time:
{"hour": 2, "minute": 34}
